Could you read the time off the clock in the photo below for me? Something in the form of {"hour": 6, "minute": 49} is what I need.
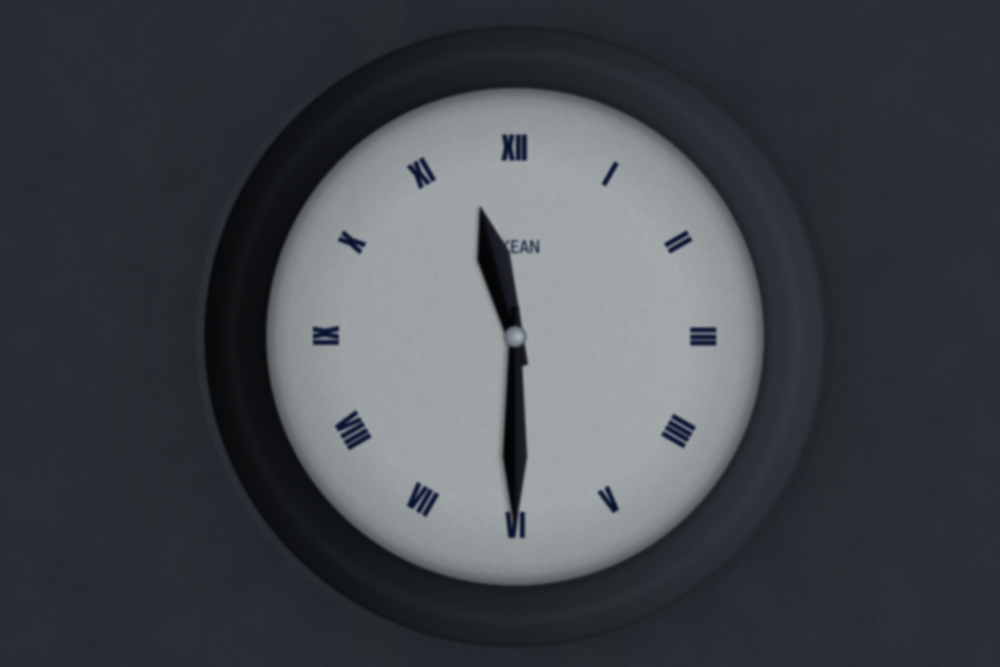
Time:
{"hour": 11, "minute": 30}
